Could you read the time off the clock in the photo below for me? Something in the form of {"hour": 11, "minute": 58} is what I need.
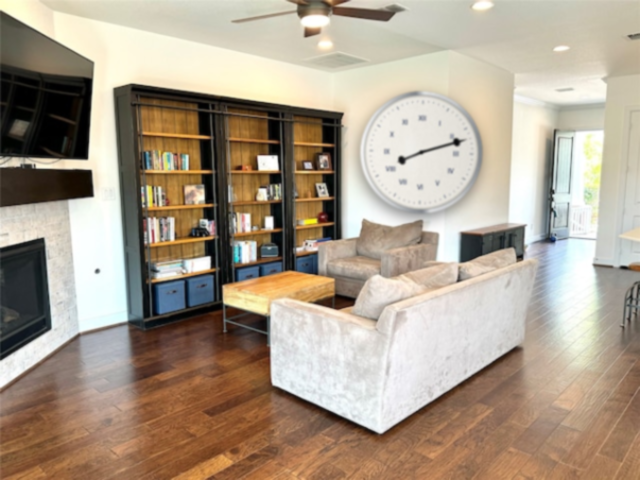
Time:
{"hour": 8, "minute": 12}
